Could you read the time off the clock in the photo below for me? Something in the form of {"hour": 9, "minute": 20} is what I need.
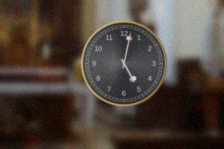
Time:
{"hour": 5, "minute": 2}
